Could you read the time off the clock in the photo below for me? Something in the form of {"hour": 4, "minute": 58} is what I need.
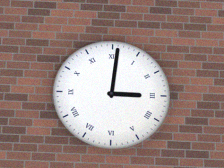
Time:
{"hour": 3, "minute": 1}
